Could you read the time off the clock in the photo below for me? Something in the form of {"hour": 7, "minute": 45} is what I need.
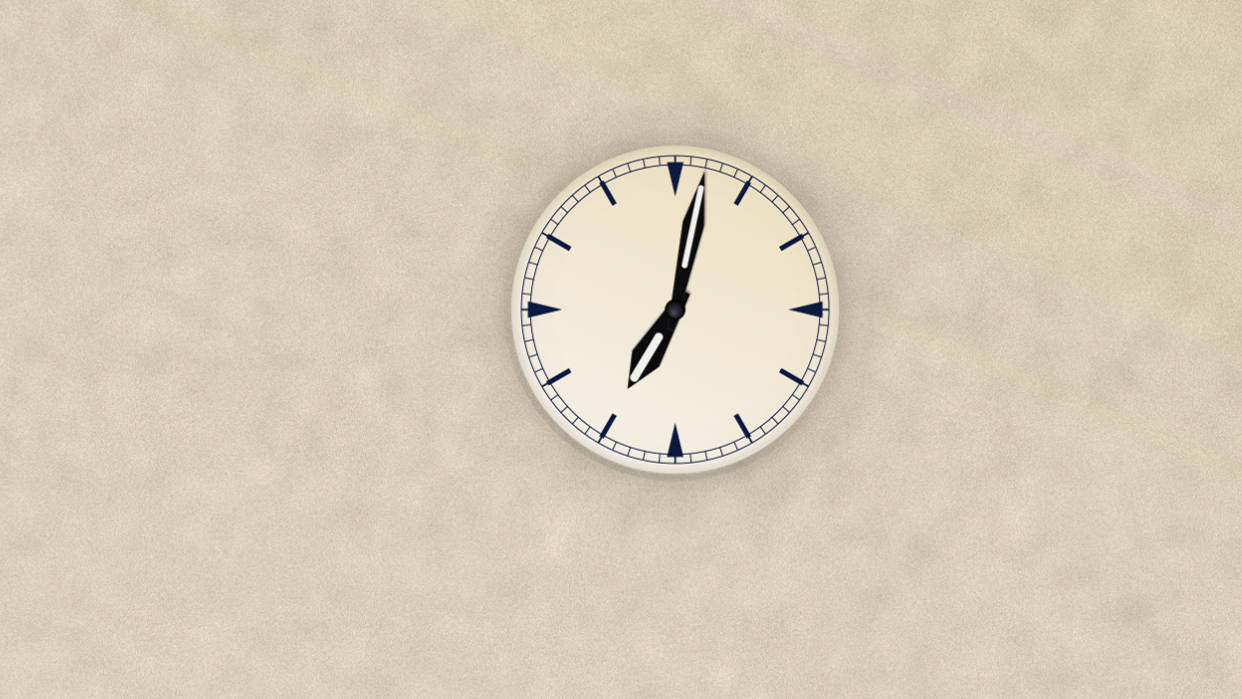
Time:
{"hour": 7, "minute": 2}
